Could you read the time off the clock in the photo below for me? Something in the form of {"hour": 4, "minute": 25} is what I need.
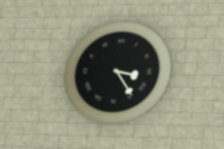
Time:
{"hour": 3, "minute": 24}
